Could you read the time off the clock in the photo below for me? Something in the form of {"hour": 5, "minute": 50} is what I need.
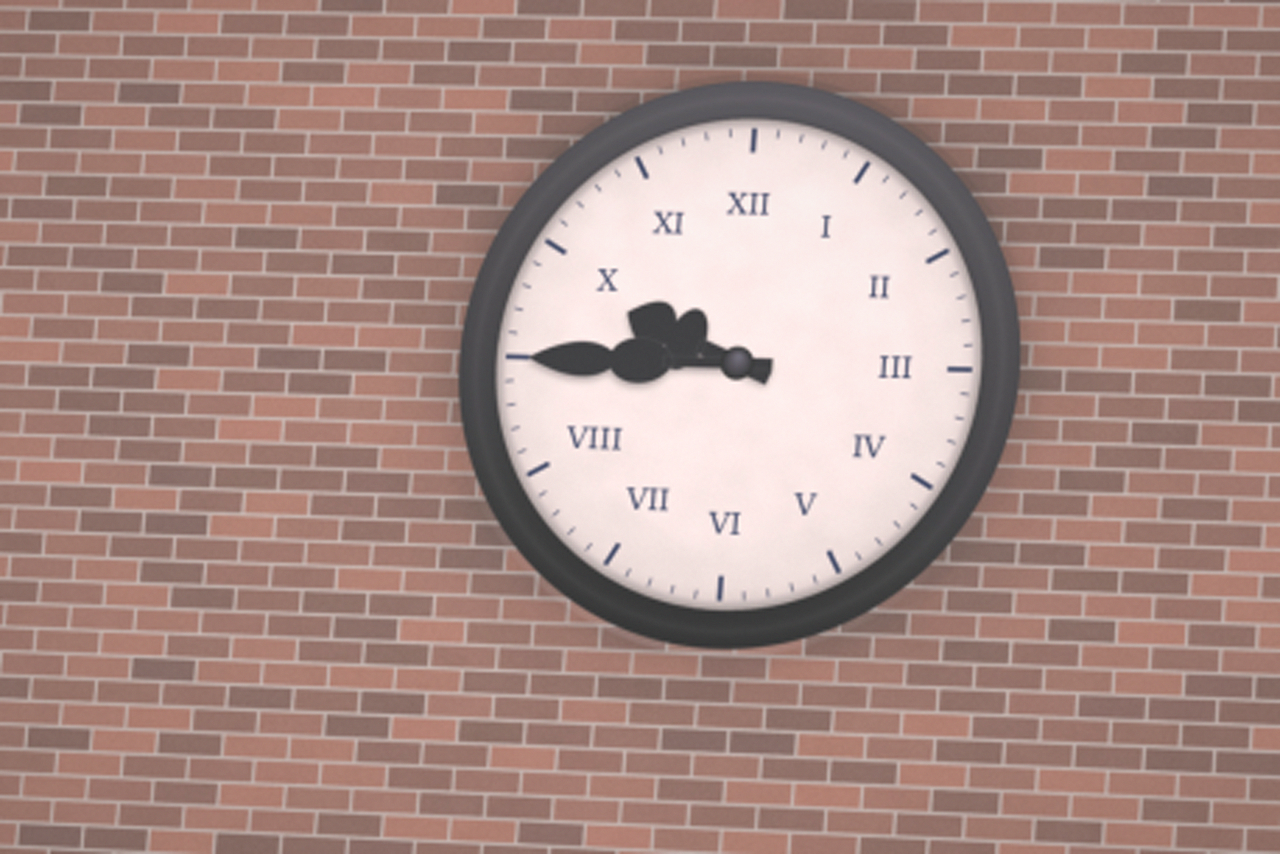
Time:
{"hour": 9, "minute": 45}
